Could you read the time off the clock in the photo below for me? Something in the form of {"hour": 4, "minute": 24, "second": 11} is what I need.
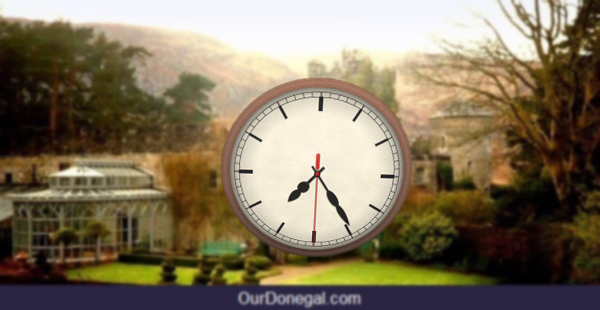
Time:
{"hour": 7, "minute": 24, "second": 30}
